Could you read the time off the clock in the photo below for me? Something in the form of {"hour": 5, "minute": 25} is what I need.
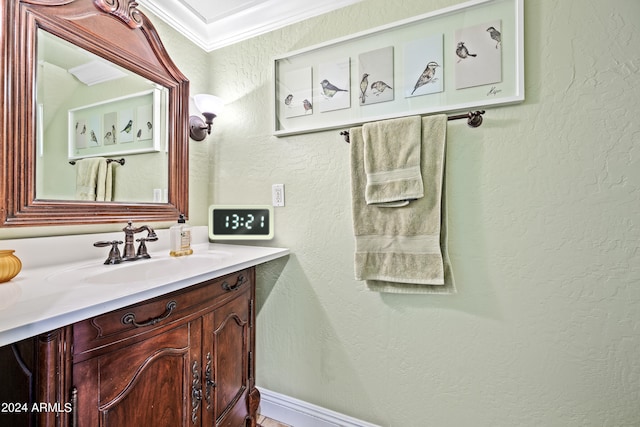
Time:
{"hour": 13, "minute": 21}
